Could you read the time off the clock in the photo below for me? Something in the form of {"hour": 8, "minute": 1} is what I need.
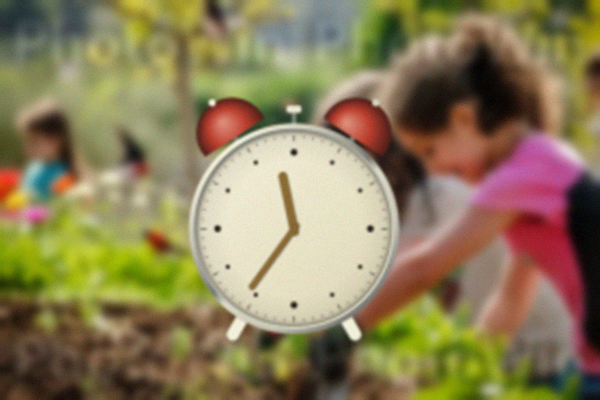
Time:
{"hour": 11, "minute": 36}
